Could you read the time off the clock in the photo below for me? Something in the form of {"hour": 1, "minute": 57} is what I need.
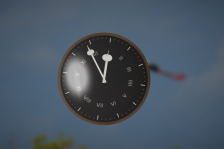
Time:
{"hour": 12, "minute": 59}
